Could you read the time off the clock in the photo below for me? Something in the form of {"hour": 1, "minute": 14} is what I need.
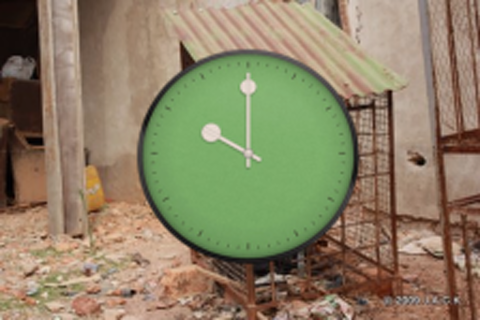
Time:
{"hour": 10, "minute": 0}
